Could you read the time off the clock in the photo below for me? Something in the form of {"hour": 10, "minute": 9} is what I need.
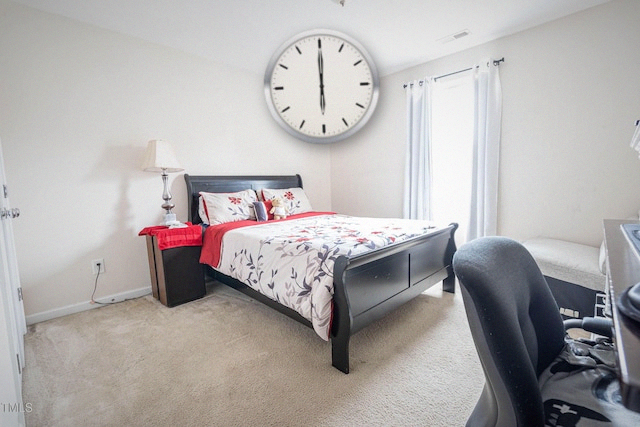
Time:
{"hour": 6, "minute": 0}
